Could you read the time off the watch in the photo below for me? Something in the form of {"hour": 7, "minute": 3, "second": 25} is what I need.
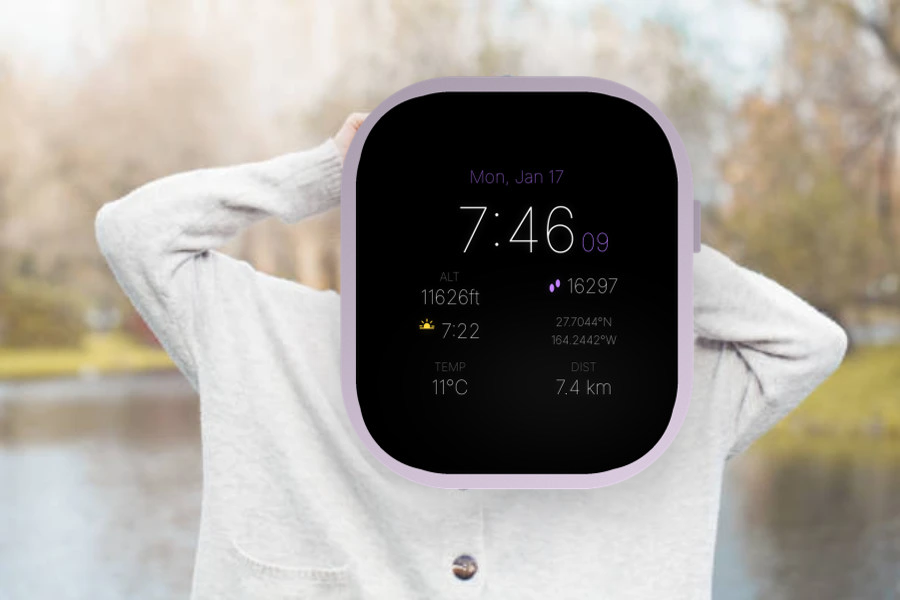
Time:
{"hour": 7, "minute": 46, "second": 9}
